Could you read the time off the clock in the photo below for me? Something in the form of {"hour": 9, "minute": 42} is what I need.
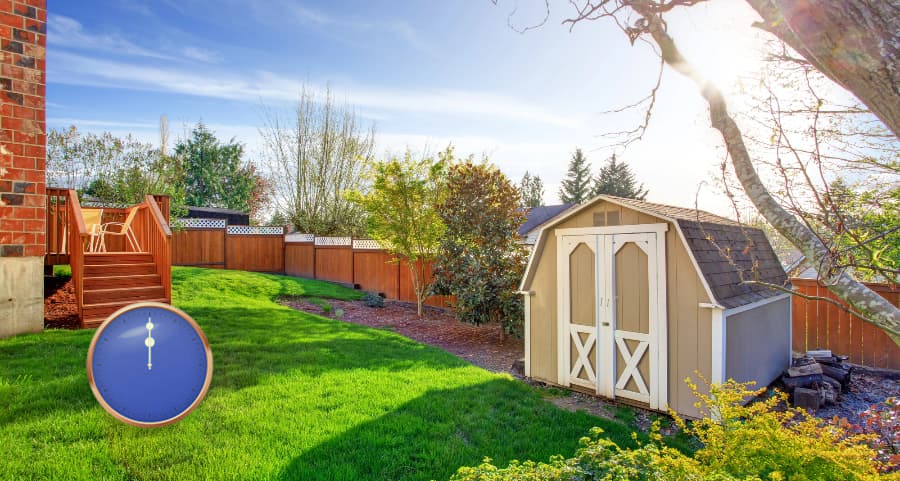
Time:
{"hour": 12, "minute": 0}
